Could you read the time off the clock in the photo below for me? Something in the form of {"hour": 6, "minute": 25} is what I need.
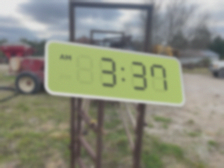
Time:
{"hour": 3, "minute": 37}
